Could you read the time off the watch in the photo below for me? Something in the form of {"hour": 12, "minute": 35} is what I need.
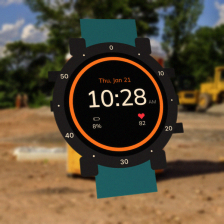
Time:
{"hour": 10, "minute": 28}
